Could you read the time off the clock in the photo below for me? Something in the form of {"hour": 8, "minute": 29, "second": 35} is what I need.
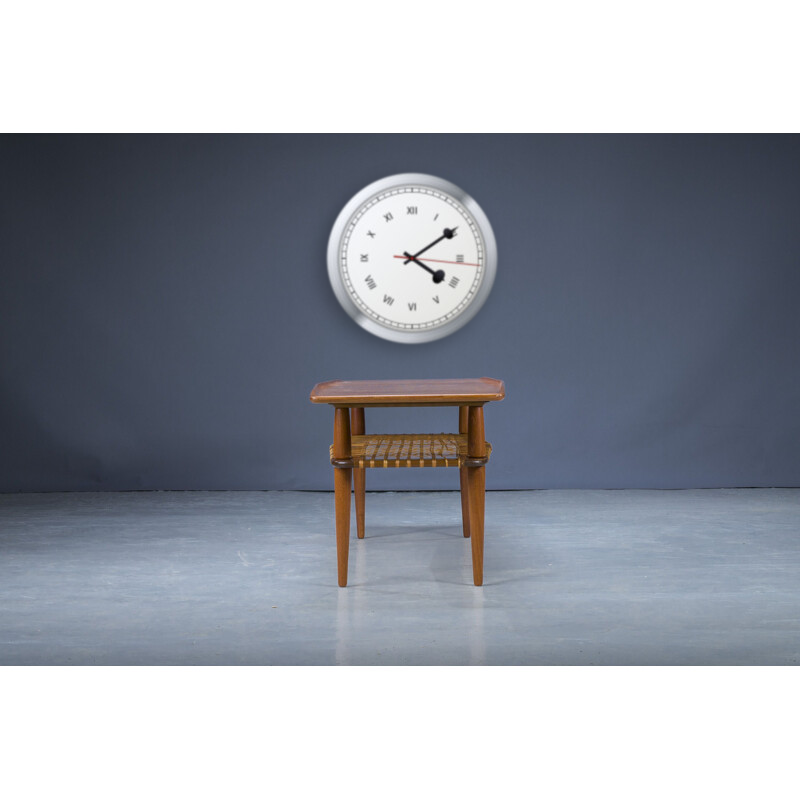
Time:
{"hour": 4, "minute": 9, "second": 16}
